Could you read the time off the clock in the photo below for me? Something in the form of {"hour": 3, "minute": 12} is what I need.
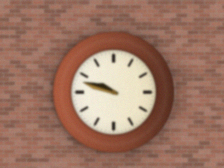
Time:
{"hour": 9, "minute": 48}
